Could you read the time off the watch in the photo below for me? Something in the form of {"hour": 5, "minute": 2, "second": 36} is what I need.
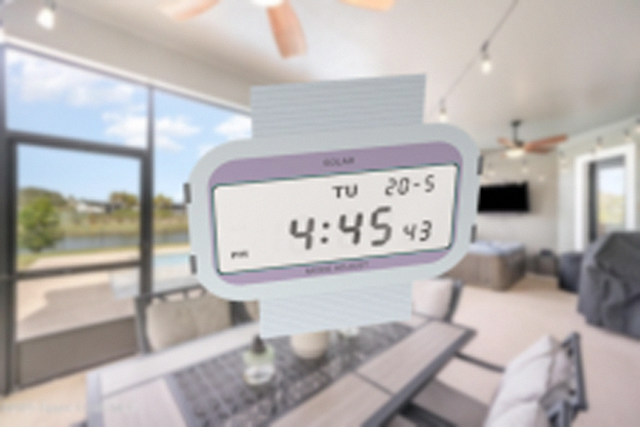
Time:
{"hour": 4, "minute": 45, "second": 43}
